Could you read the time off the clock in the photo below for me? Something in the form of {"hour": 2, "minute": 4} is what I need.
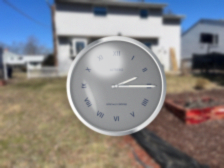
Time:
{"hour": 2, "minute": 15}
